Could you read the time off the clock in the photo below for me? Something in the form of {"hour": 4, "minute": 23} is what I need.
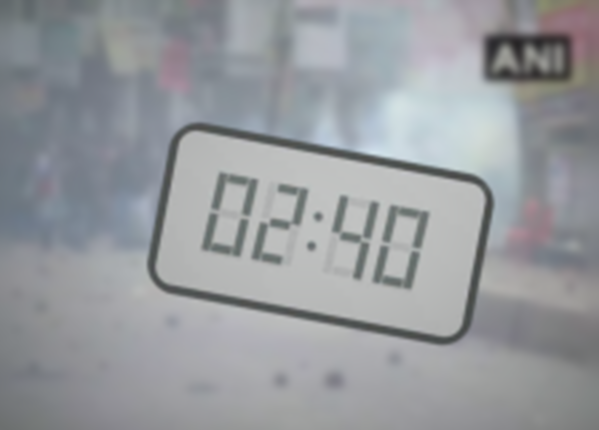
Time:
{"hour": 2, "minute": 40}
